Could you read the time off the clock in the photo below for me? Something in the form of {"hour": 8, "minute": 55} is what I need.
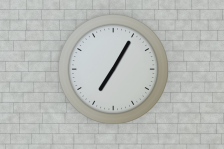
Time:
{"hour": 7, "minute": 5}
